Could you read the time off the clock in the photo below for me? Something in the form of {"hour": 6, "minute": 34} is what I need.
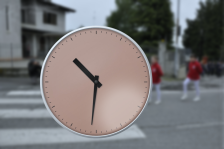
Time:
{"hour": 10, "minute": 31}
